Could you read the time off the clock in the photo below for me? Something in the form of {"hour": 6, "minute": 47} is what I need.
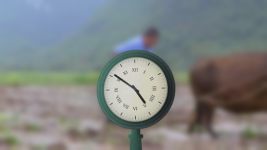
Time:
{"hour": 4, "minute": 51}
